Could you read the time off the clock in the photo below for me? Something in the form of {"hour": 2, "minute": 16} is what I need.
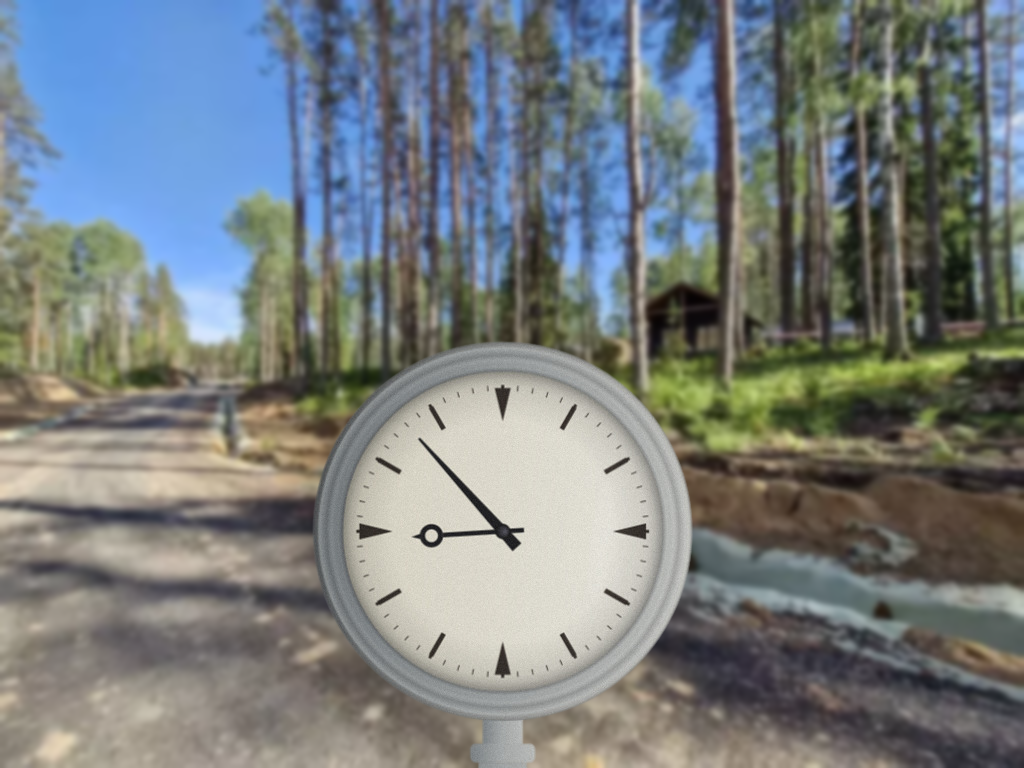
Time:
{"hour": 8, "minute": 53}
